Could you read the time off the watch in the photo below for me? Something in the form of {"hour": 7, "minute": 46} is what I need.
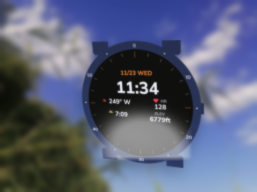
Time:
{"hour": 11, "minute": 34}
